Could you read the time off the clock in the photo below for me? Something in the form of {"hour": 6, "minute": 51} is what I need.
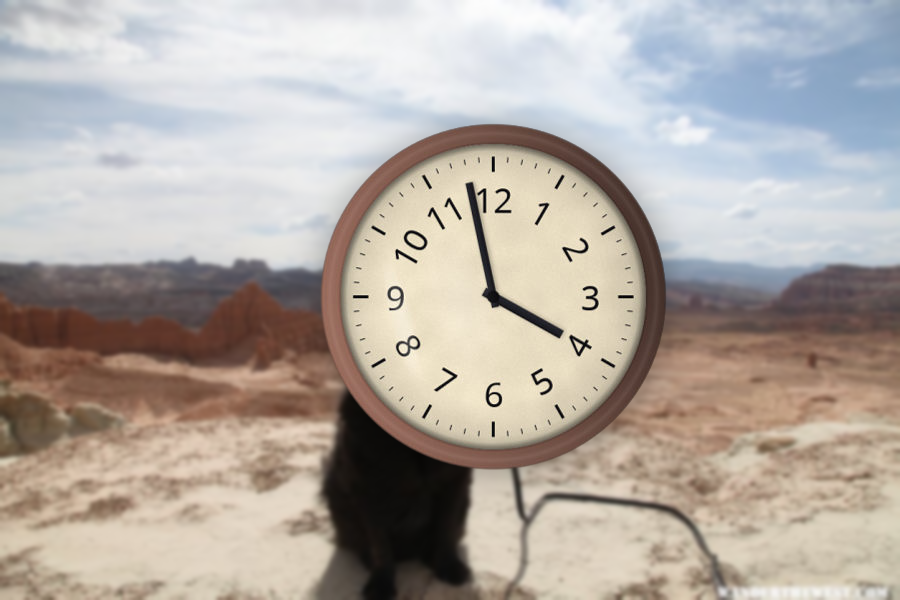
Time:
{"hour": 3, "minute": 58}
